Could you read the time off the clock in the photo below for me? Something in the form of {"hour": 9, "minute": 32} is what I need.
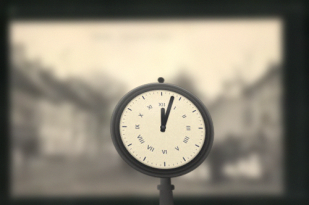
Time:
{"hour": 12, "minute": 3}
